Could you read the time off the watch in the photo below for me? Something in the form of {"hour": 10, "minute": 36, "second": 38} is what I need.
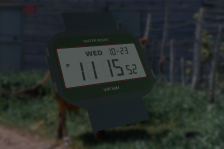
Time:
{"hour": 11, "minute": 15, "second": 52}
